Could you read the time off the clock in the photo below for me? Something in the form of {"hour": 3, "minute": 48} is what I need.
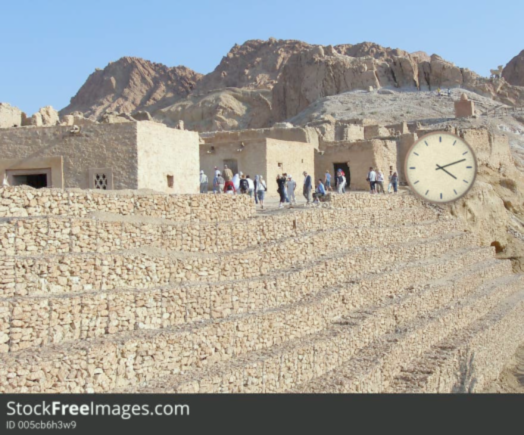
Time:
{"hour": 4, "minute": 12}
